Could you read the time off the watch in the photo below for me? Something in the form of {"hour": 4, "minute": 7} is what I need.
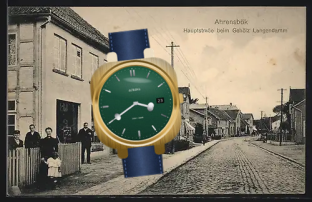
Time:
{"hour": 3, "minute": 40}
